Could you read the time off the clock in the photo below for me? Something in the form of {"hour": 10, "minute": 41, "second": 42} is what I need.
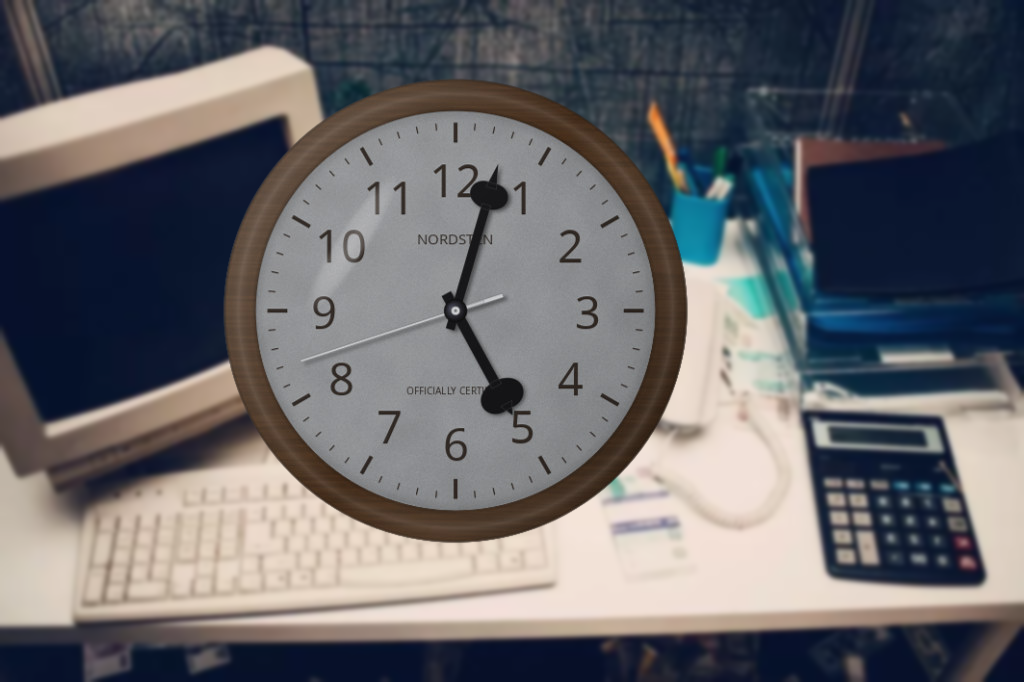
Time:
{"hour": 5, "minute": 2, "second": 42}
